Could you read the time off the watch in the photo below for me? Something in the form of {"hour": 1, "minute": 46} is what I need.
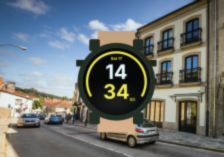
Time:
{"hour": 14, "minute": 34}
